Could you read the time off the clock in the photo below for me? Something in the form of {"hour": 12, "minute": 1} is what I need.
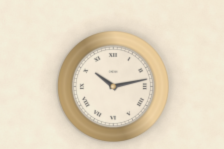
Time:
{"hour": 10, "minute": 13}
